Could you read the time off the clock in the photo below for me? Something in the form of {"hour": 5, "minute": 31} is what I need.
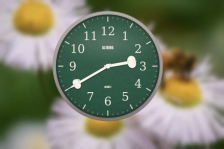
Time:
{"hour": 2, "minute": 40}
